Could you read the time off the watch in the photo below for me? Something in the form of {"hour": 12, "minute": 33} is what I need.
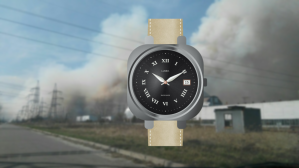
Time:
{"hour": 10, "minute": 10}
